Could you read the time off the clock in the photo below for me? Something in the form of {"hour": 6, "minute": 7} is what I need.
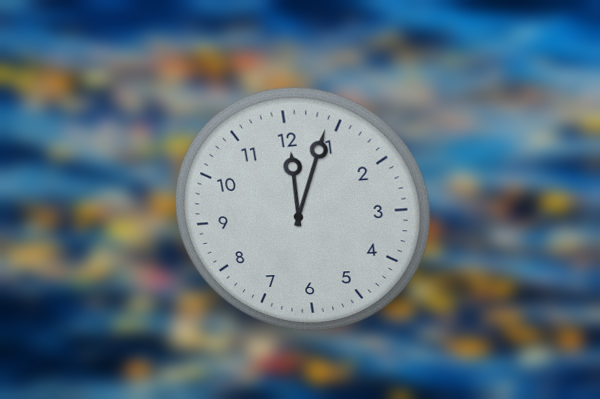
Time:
{"hour": 12, "minute": 4}
